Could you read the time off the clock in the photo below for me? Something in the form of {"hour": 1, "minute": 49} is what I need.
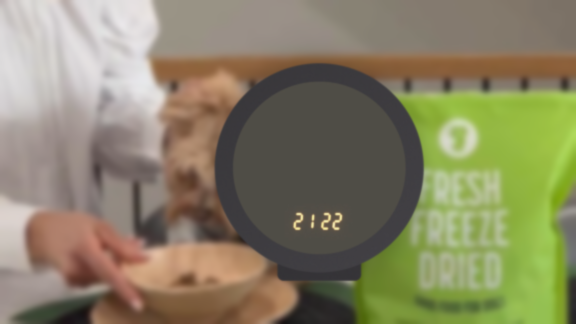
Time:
{"hour": 21, "minute": 22}
